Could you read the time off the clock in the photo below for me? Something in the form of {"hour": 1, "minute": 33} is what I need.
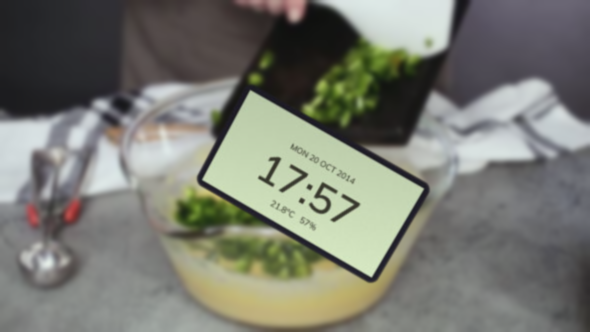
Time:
{"hour": 17, "minute": 57}
